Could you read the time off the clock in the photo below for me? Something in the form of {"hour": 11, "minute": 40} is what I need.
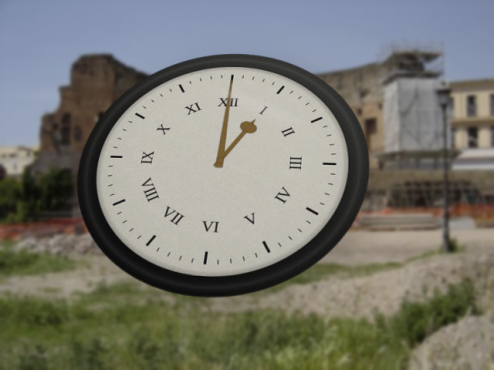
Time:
{"hour": 1, "minute": 0}
